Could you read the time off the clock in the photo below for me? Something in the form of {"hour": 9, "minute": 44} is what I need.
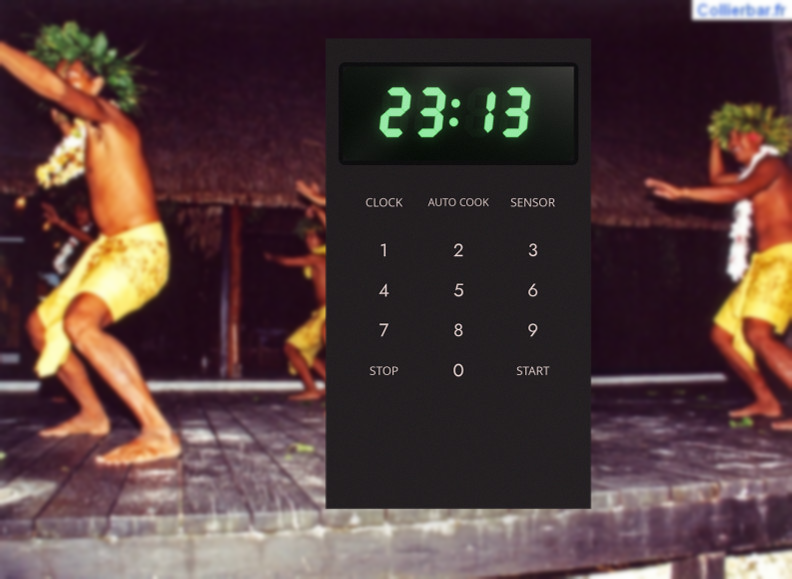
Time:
{"hour": 23, "minute": 13}
